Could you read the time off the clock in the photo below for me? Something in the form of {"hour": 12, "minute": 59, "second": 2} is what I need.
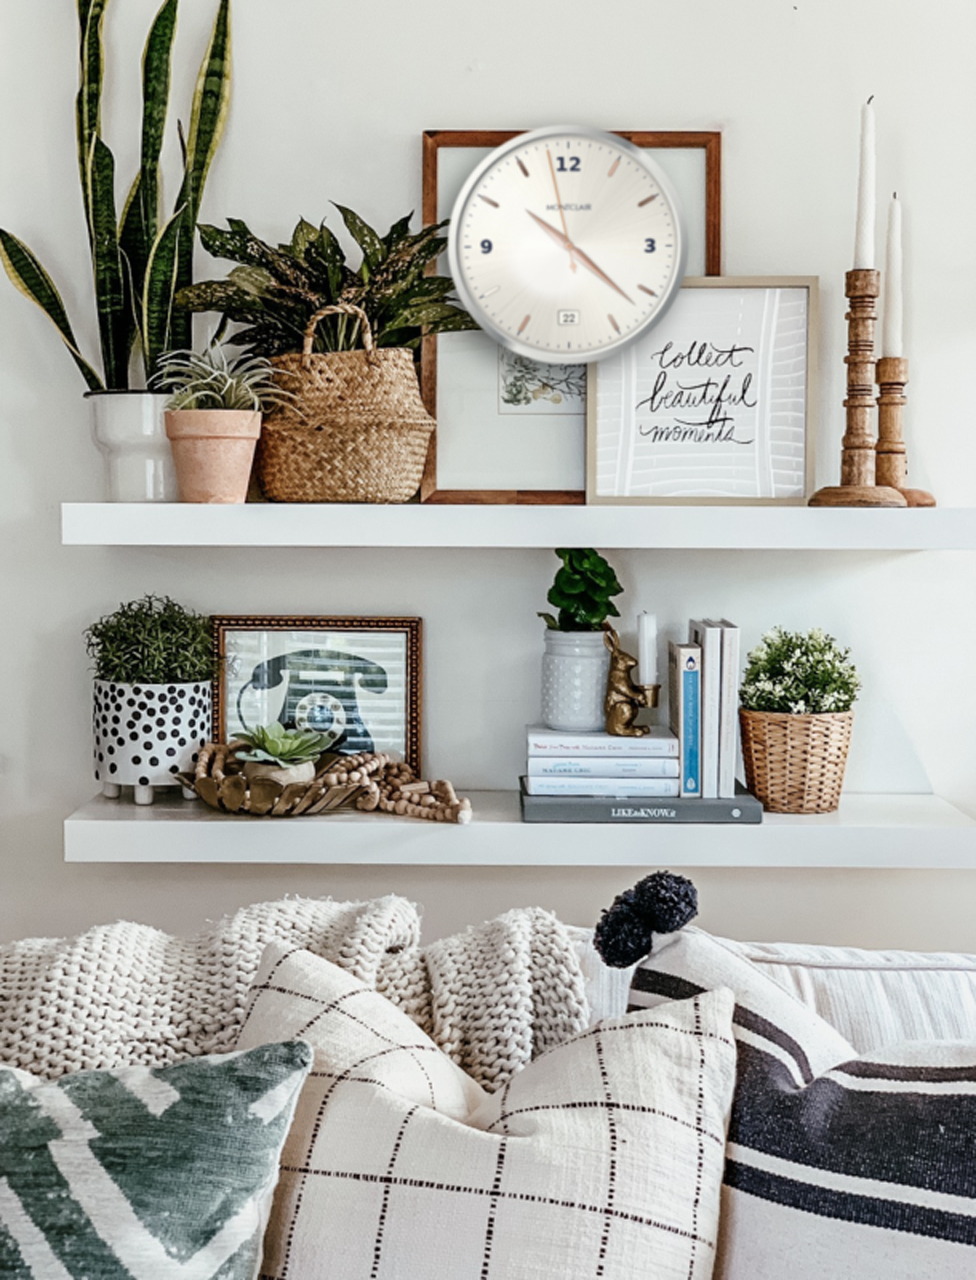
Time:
{"hour": 10, "minute": 21, "second": 58}
